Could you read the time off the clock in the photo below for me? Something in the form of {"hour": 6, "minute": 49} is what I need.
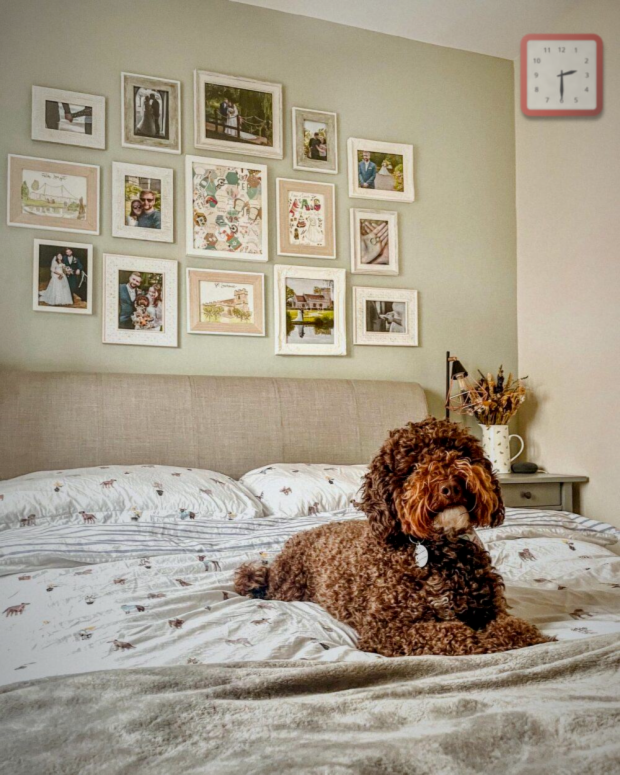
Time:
{"hour": 2, "minute": 30}
